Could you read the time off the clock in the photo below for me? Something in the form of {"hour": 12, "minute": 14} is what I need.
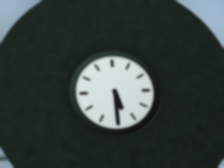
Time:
{"hour": 5, "minute": 30}
